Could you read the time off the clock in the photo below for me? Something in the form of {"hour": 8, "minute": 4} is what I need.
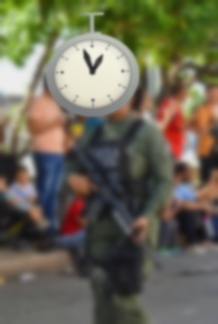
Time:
{"hour": 12, "minute": 57}
